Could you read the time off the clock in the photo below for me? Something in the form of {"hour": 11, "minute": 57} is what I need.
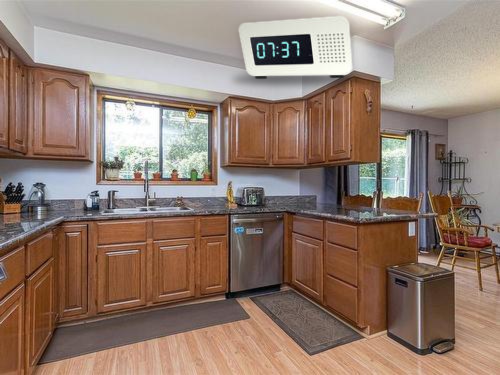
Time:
{"hour": 7, "minute": 37}
